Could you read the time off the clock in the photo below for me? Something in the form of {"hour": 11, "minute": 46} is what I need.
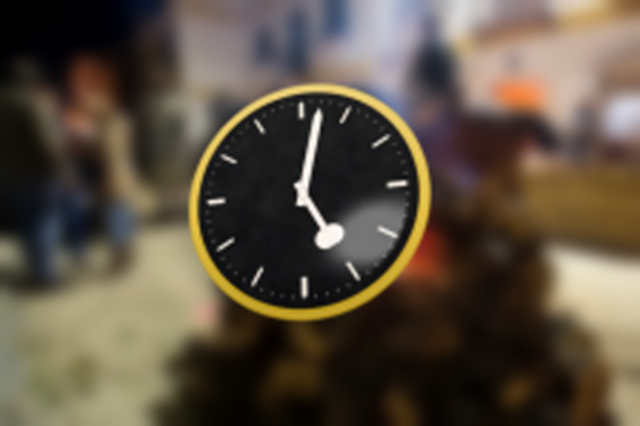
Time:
{"hour": 5, "minute": 2}
